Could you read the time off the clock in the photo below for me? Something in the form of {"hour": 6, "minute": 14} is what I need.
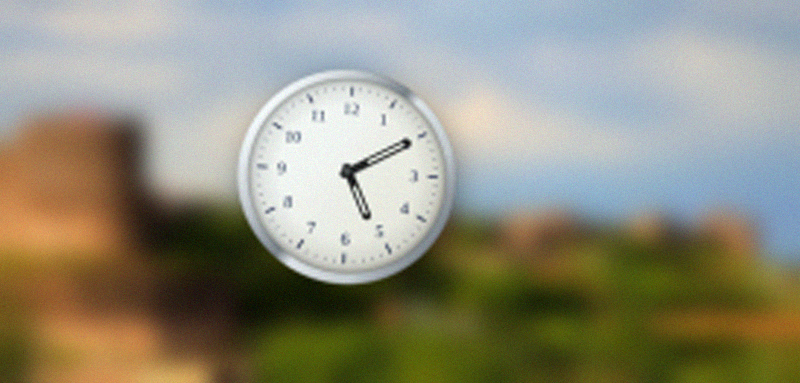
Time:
{"hour": 5, "minute": 10}
